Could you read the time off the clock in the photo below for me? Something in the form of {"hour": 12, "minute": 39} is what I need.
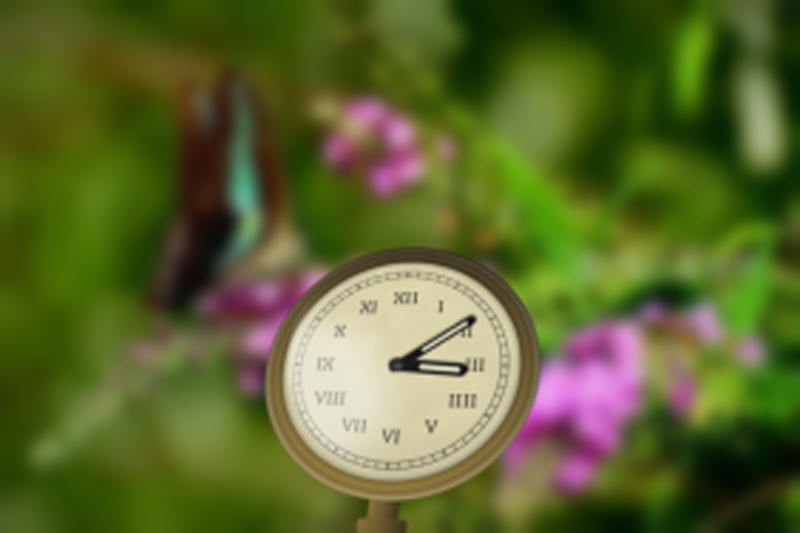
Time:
{"hour": 3, "minute": 9}
